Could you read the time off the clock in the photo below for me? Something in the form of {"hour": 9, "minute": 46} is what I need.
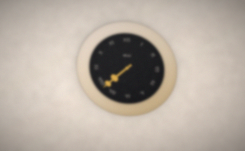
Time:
{"hour": 7, "minute": 38}
